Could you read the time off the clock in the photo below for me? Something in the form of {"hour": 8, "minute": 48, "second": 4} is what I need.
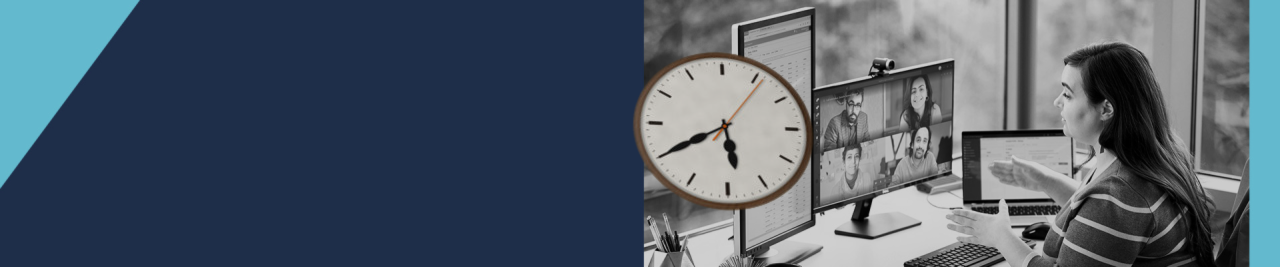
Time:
{"hour": 5, "minute": 40, "second": 6}
